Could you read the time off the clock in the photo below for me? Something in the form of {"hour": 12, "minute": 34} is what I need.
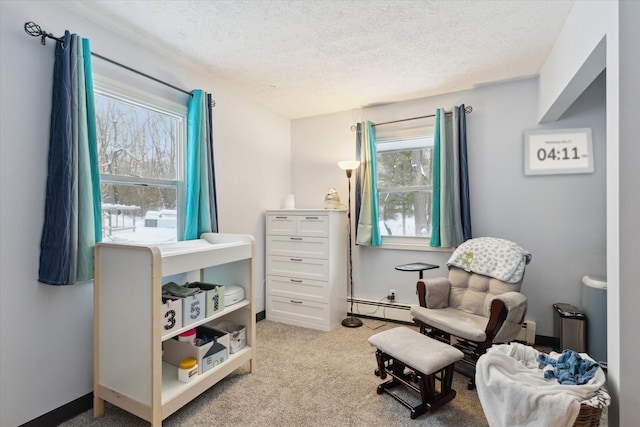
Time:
{"hour": 4, "minute": 11}
